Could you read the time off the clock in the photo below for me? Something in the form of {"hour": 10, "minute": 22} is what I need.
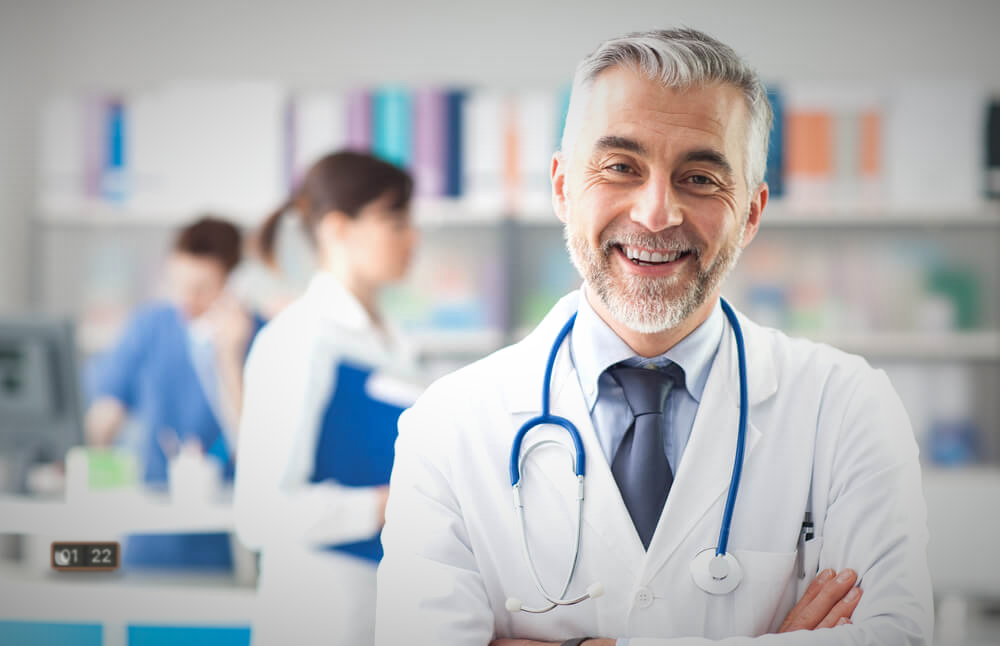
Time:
{"hour": 1, "minute": 22}
